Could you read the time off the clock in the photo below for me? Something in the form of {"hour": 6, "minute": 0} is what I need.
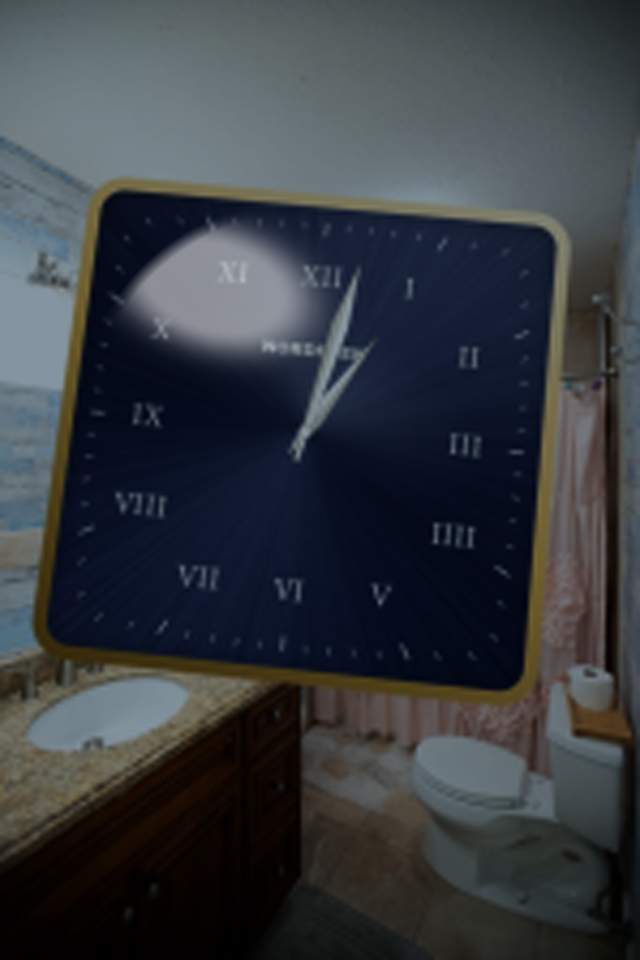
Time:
{"hour": 1, "minute": 2}
